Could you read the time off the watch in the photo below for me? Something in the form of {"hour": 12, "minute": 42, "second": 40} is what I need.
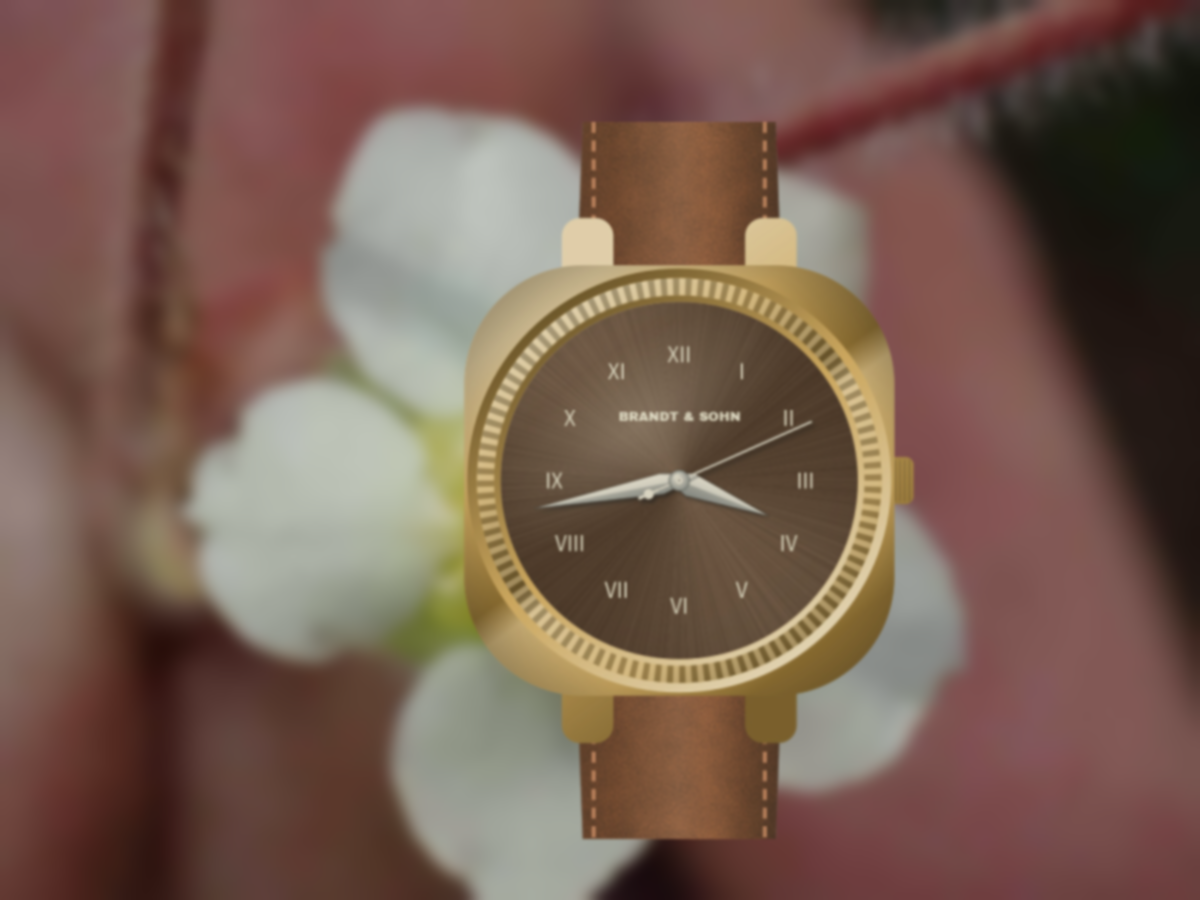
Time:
{"hour": 3, "minute": 43, "second": 11}
